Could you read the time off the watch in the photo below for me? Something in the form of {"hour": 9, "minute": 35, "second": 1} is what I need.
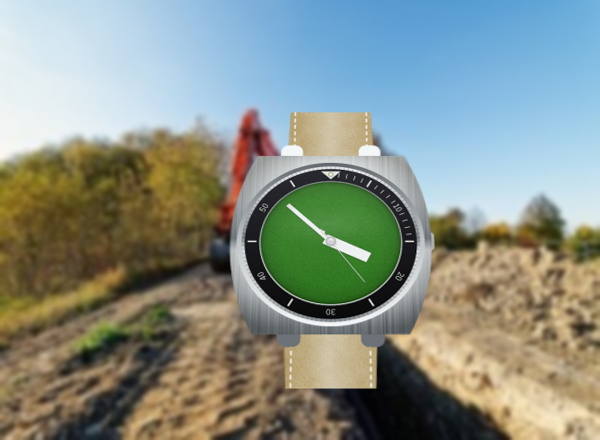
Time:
{"hour": 3, "minute": 52, "second": 24}
